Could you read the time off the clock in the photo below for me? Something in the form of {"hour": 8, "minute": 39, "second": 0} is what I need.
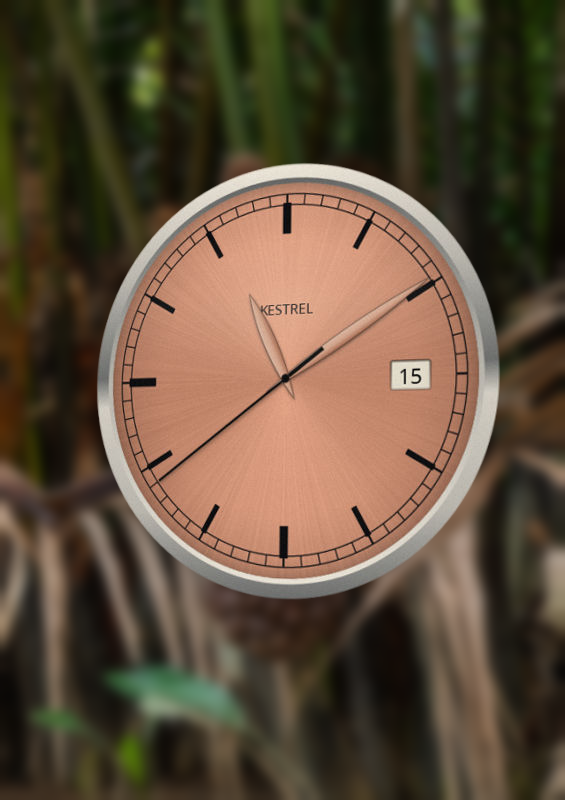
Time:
{"hour": 11, "minute": 9, "second": 39}
